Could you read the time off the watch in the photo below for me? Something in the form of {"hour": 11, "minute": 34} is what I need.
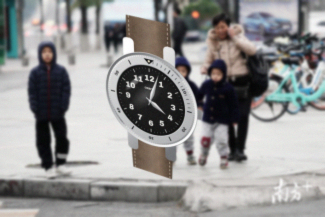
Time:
{"hour": 4, "minute": 3}
